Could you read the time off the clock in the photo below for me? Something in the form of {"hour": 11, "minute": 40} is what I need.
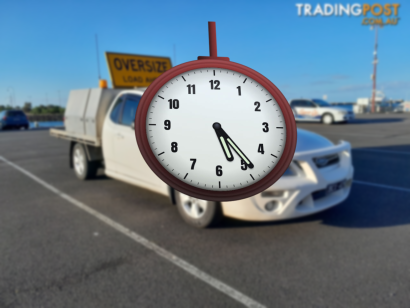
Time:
{"hour": 5, "minute": 24}
